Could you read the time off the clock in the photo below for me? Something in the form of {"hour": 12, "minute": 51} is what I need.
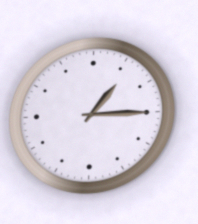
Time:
{"hour": 1, "minute": 15}
